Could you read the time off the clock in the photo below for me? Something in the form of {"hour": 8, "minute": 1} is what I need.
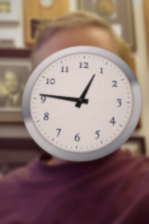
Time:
{"hour": 12, "minute": 46}
